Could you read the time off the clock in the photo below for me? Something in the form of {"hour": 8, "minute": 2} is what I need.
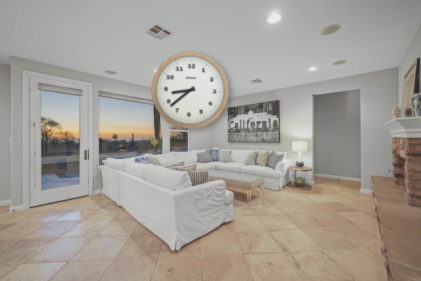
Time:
{"hour": 8, "minute": 38}
